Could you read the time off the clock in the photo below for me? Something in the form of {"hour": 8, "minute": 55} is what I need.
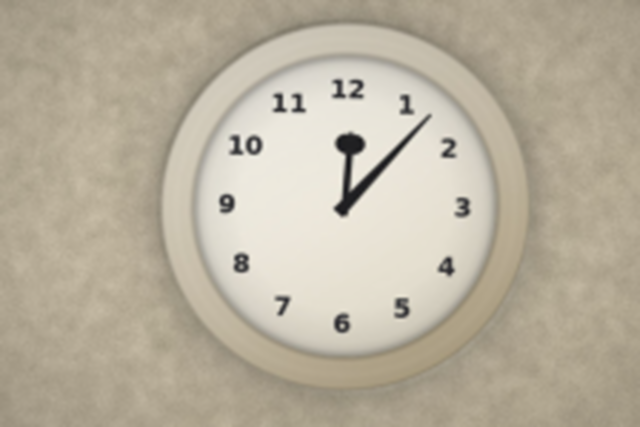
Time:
{"hour": 12, "minute": 7}
